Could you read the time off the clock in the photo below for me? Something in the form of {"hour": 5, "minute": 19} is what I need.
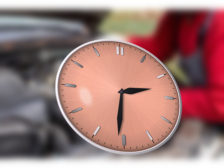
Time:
{"hour": 2, "minute": 31}
